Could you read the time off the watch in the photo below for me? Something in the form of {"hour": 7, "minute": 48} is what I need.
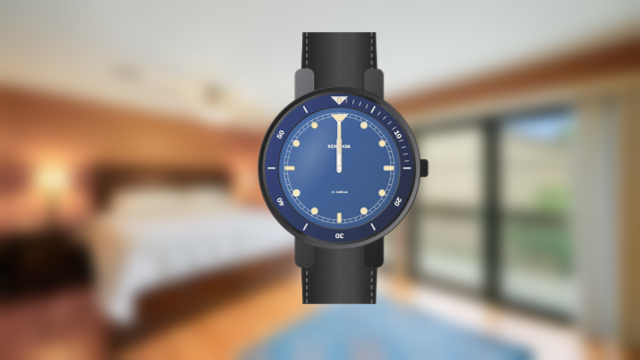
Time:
{"hour": 12, "minute": 0}
